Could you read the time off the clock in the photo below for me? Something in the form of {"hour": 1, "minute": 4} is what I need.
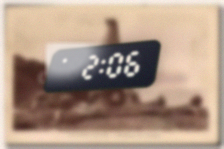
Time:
{"hour": 2, "minute": 6}
